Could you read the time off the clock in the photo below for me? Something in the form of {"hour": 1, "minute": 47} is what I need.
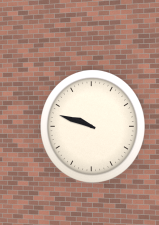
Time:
{"hour": 9, "minute": 48}
